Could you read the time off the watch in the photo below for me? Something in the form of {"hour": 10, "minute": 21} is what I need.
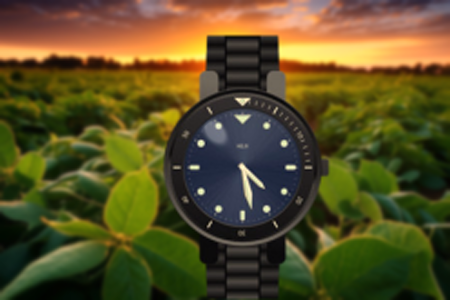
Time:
{"hour": 4, "minute": 28}
